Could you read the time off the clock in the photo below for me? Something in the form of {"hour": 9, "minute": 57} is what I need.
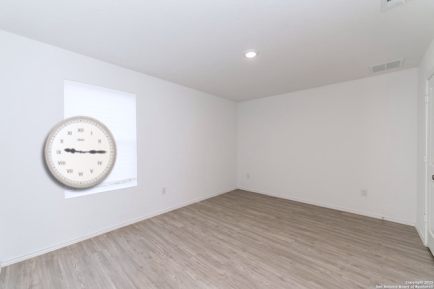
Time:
{"hour": 9, "minute": 15}
